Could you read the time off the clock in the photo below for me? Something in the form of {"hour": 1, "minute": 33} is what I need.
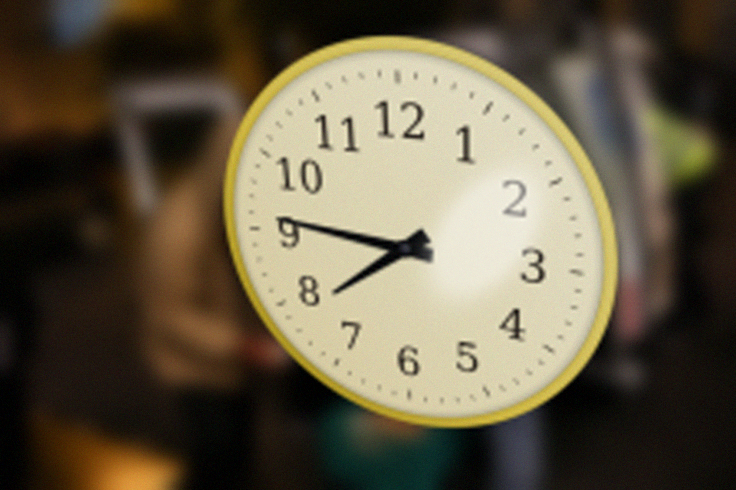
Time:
{"hour": 7, "minute": 46}
